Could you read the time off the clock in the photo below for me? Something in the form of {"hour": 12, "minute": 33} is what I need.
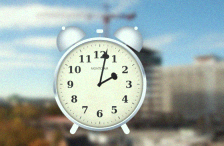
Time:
{"hour": 2, "minute": 2}
